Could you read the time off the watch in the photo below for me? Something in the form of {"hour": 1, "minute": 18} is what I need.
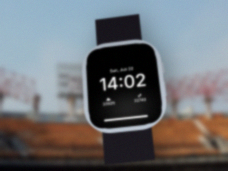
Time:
{"hour": 14, "minute": 2}
